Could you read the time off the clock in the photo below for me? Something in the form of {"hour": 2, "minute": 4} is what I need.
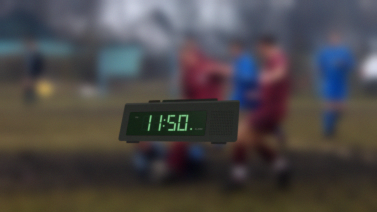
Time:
{"hour": 11, "minute": 50}
